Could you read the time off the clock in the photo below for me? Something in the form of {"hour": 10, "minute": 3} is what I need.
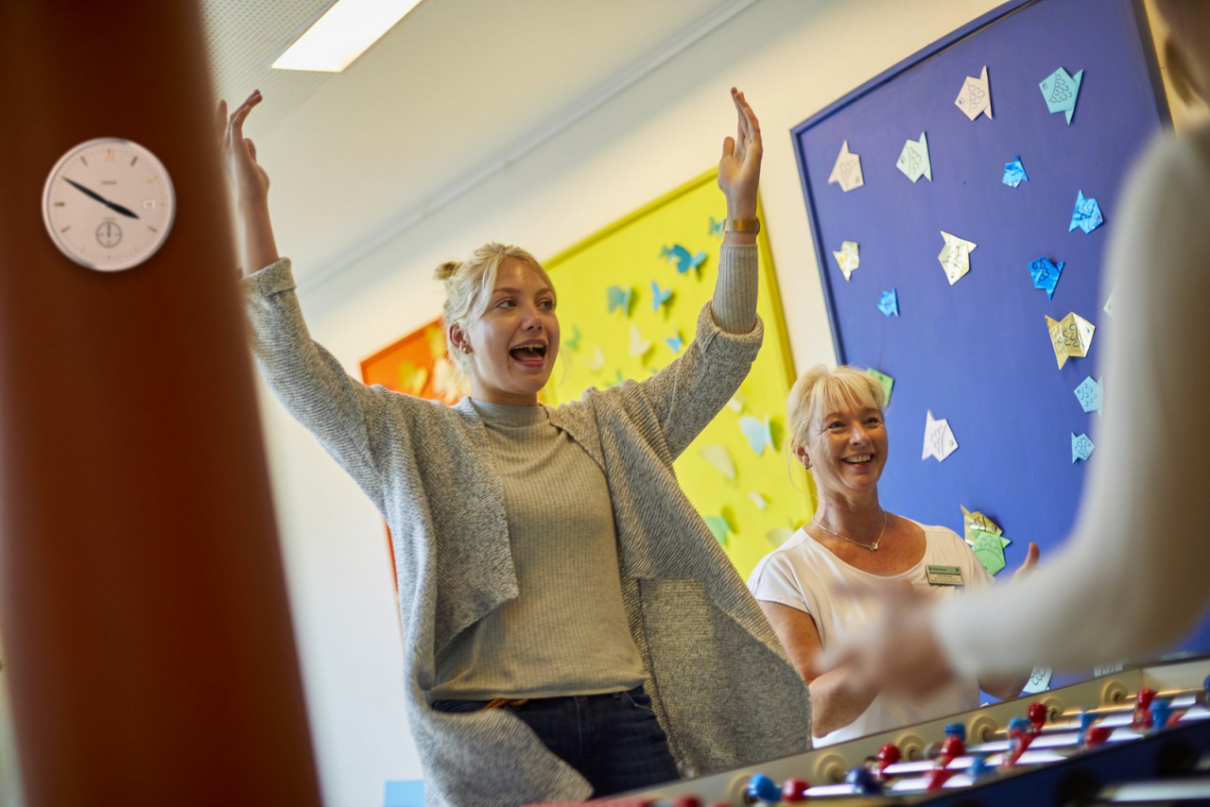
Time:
{"hour": 3, "minute": 50}
